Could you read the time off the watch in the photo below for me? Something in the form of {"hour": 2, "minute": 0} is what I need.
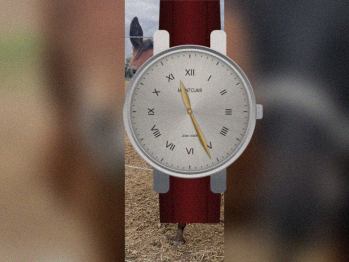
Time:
{"hour": 11, "minute": 26}
